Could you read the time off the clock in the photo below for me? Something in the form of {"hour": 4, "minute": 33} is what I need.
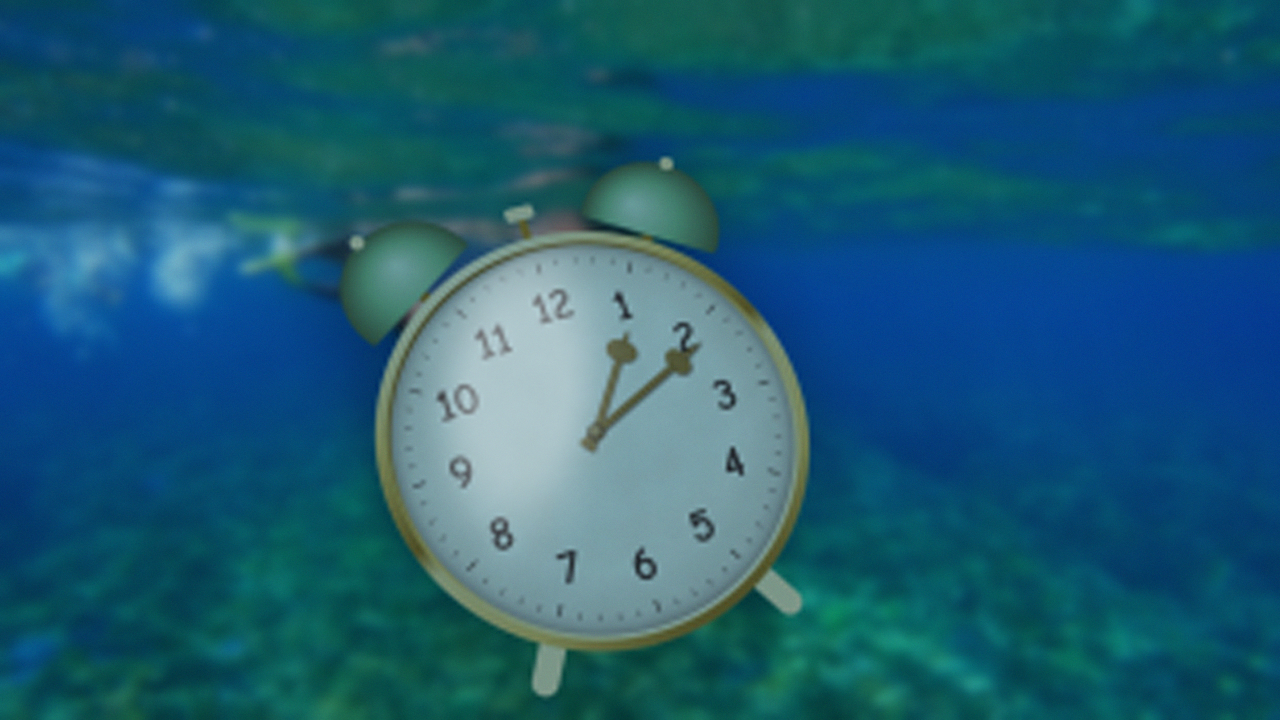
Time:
{"hour": 1, "minute": 11}
